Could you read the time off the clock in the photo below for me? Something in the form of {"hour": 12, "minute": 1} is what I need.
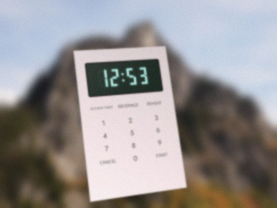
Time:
{"hour": 12, "minute": 53}
